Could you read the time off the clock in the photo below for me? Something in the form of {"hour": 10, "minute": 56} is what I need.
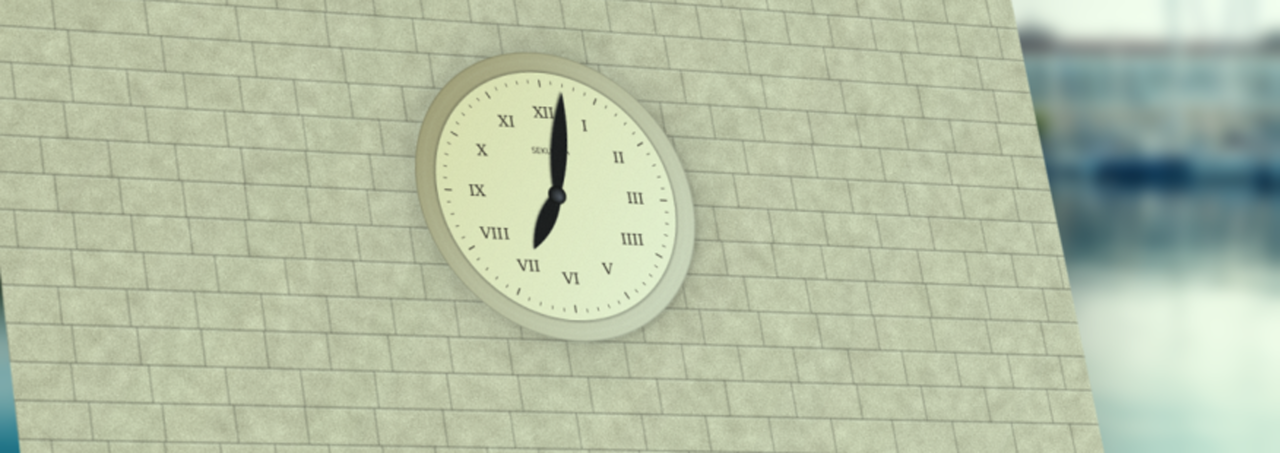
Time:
{"hour": 7, "minute": 2}
